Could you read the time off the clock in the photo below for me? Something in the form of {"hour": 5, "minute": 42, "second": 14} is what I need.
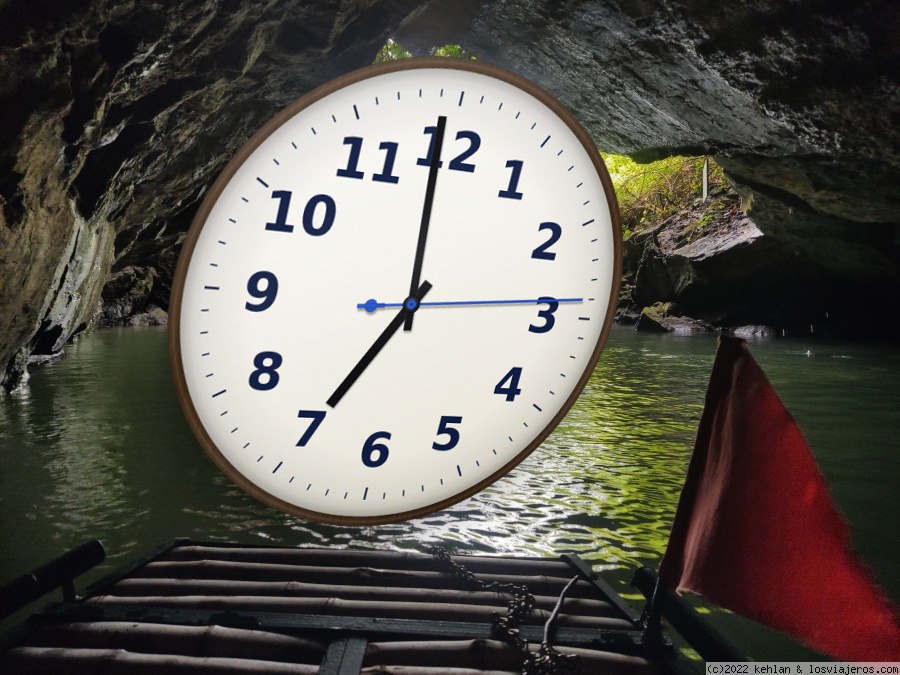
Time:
{"hour": 6, "minute": 59, "second": 14}
